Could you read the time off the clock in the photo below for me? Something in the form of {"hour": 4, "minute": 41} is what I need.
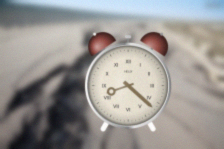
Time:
{"hour": 8, "minute": 22}
